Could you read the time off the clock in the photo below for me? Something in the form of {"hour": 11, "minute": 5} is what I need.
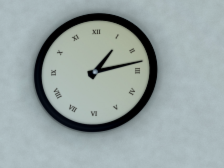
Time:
{"hour": 1, "minute": 13}
